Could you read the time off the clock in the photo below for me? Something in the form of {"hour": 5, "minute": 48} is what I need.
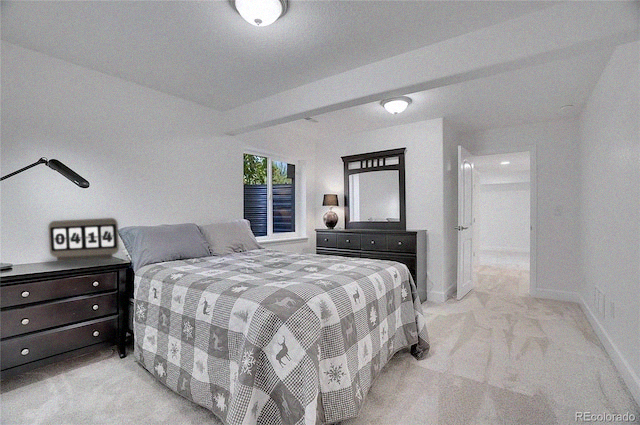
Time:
{"hour": 4, "minute": 14}
